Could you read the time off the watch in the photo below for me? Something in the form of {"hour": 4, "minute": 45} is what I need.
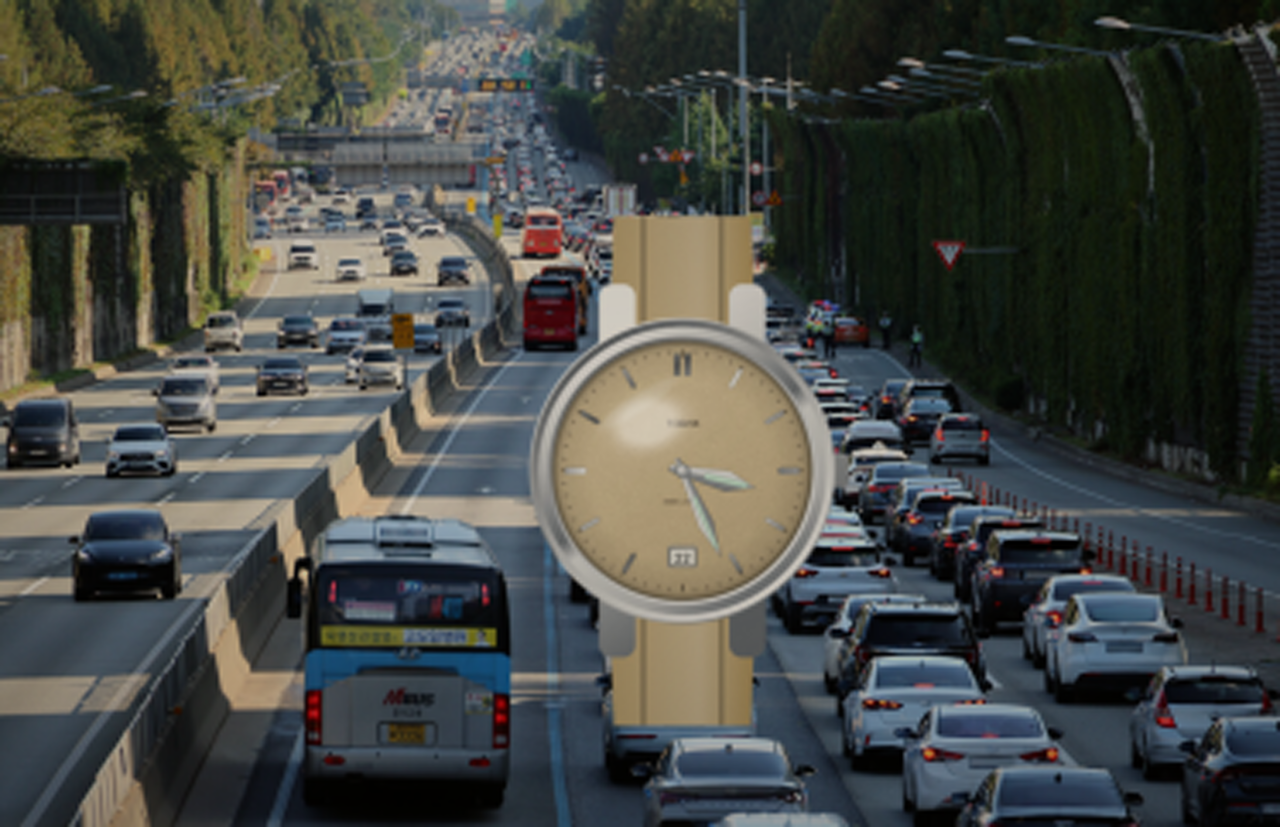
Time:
{"hour": 3, "minute": 26}
